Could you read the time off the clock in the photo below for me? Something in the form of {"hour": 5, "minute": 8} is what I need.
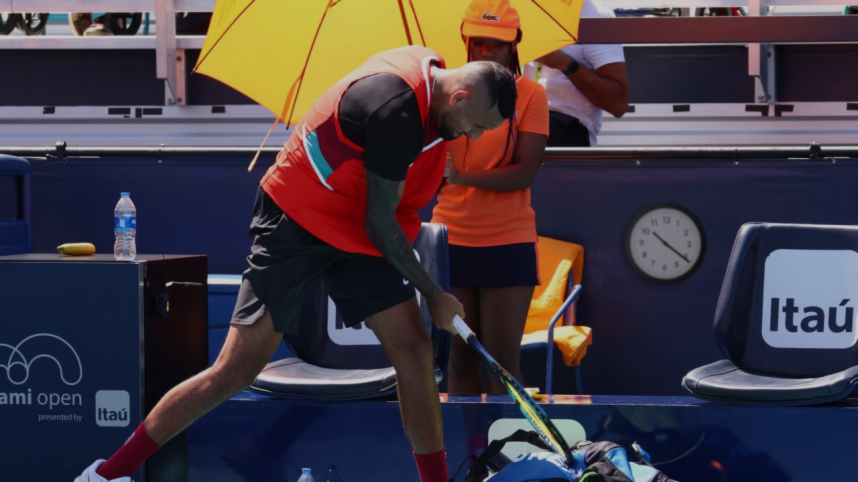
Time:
{"hour": 10, "minute": 21}
